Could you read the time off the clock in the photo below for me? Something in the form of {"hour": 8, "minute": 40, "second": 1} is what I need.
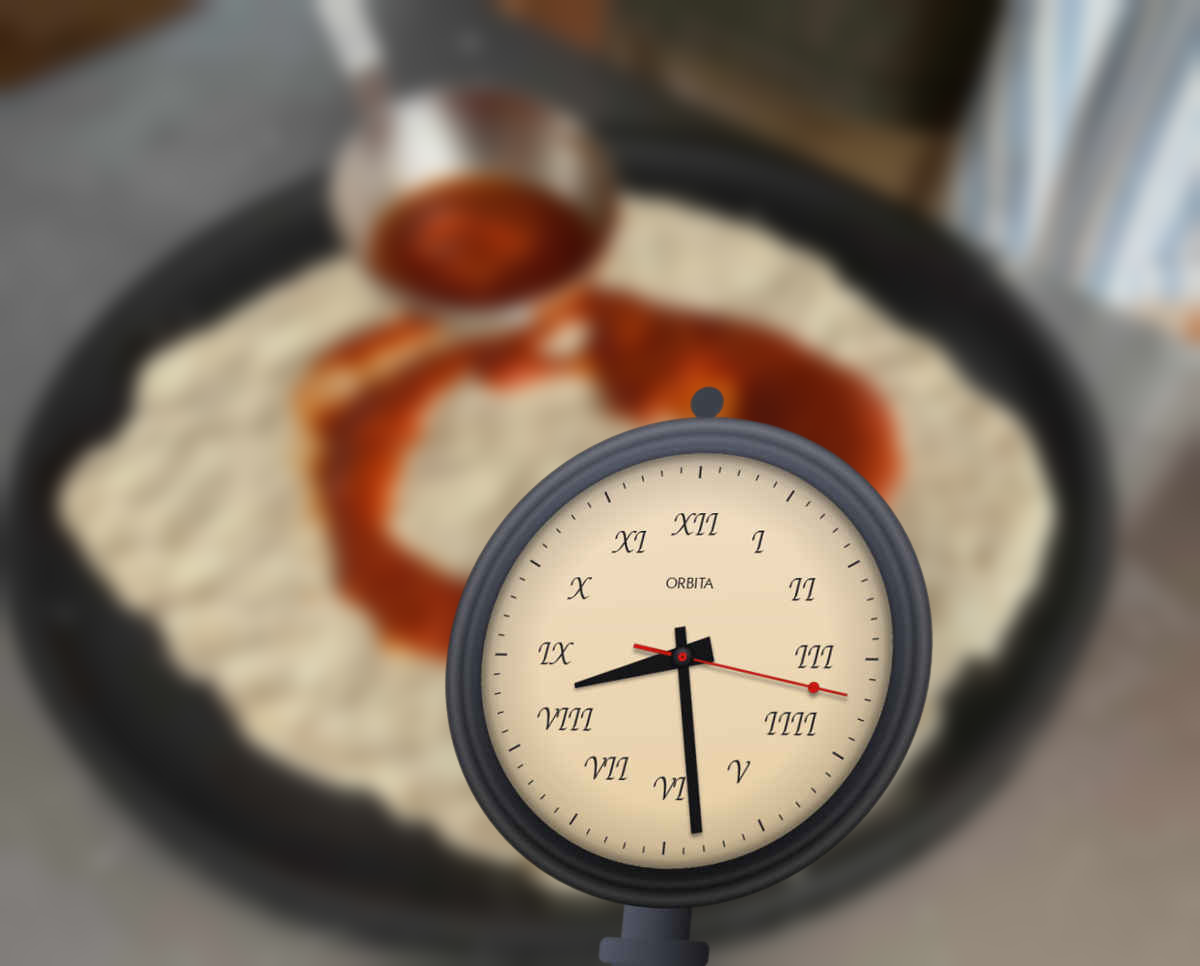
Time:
{"hour": 8, "minute": 28, "second": 17}
